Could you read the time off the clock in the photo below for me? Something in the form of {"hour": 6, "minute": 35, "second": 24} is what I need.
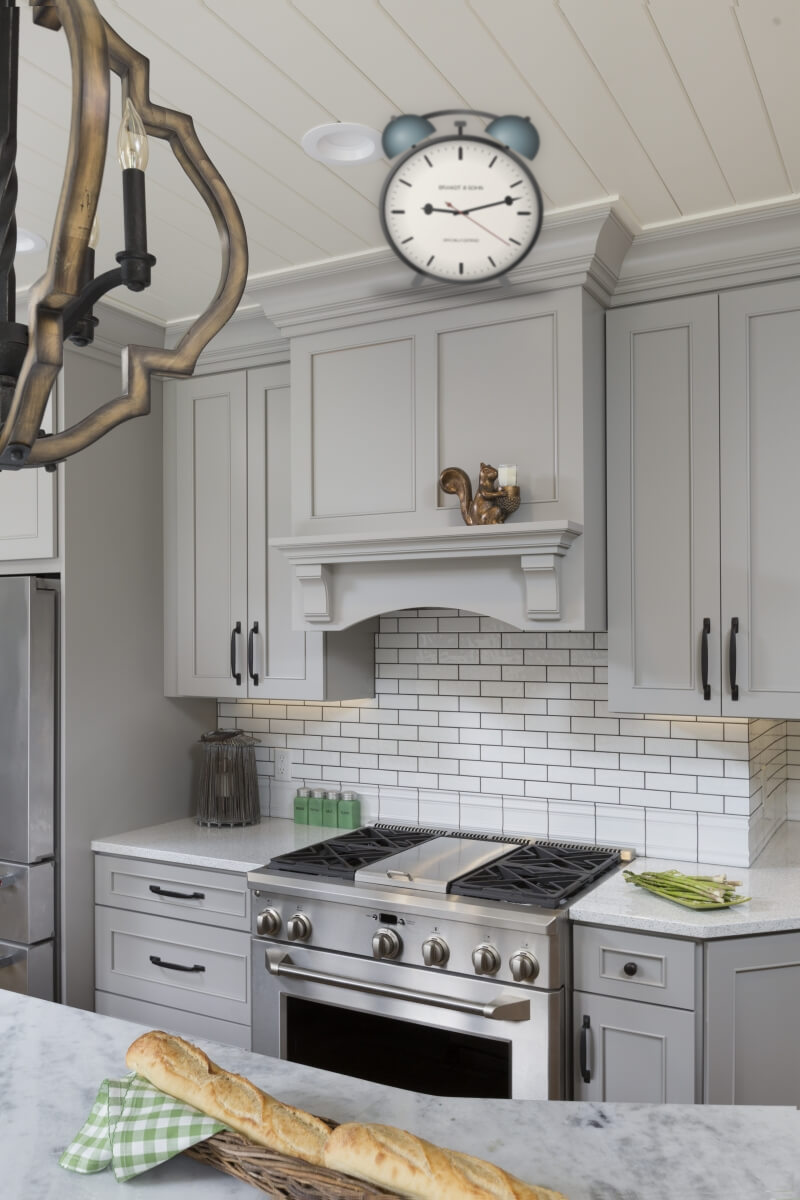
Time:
{"hour": 9, "minute": 12, "second": 21}
